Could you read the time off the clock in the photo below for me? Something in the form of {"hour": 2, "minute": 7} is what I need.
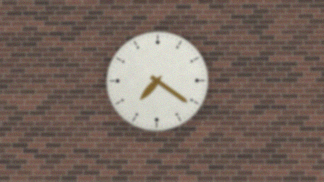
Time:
{"hour": 7, "minute": 21}
